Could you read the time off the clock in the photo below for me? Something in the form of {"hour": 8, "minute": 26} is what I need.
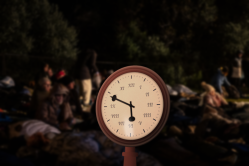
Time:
{"hour": 5, "minute": 49}
